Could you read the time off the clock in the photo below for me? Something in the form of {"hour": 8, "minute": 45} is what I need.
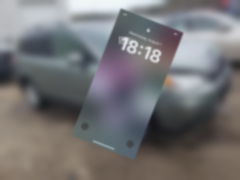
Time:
{"hour": 18, "minute": 18}
